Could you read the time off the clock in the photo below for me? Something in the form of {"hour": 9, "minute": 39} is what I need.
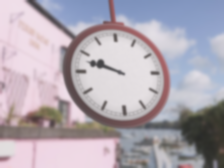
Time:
{"hour": 9, "minute": 48}
